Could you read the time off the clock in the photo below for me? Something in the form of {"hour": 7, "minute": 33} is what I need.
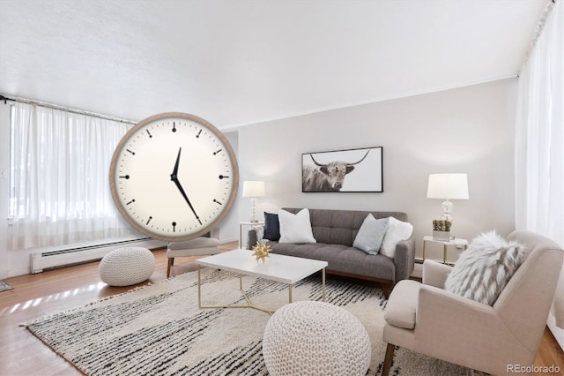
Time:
{"hour": 12, "minute": 25}
